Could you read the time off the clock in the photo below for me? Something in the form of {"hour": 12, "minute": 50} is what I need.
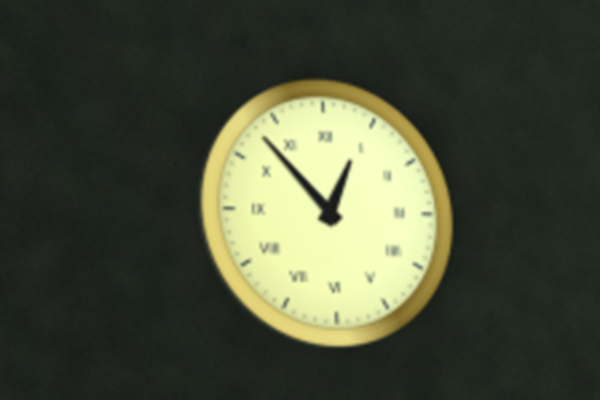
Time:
{"hour": 12, "minute": 53}
